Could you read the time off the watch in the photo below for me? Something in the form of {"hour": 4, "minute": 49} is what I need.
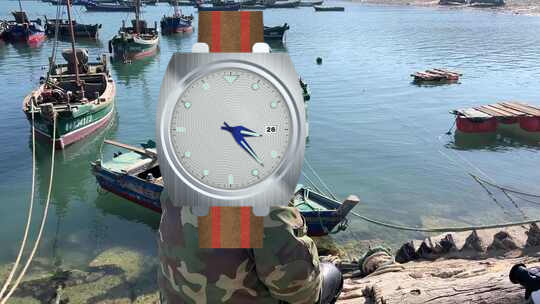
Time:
{"hour": 3, "minute": 23}
